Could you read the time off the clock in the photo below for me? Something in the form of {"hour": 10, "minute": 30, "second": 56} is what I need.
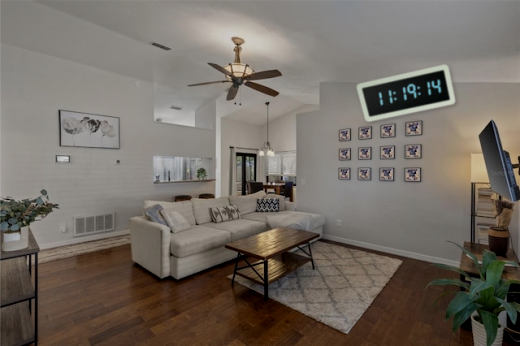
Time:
{"hour": 11, "minute": 19, "second": 14}
